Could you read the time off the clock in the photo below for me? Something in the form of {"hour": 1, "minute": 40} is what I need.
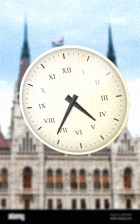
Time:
{"hour": 4, "minute": 36}
